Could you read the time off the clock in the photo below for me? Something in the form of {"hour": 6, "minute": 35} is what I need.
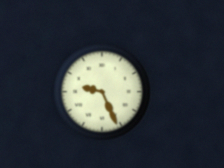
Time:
{"hour": 9, "minute": 26}
